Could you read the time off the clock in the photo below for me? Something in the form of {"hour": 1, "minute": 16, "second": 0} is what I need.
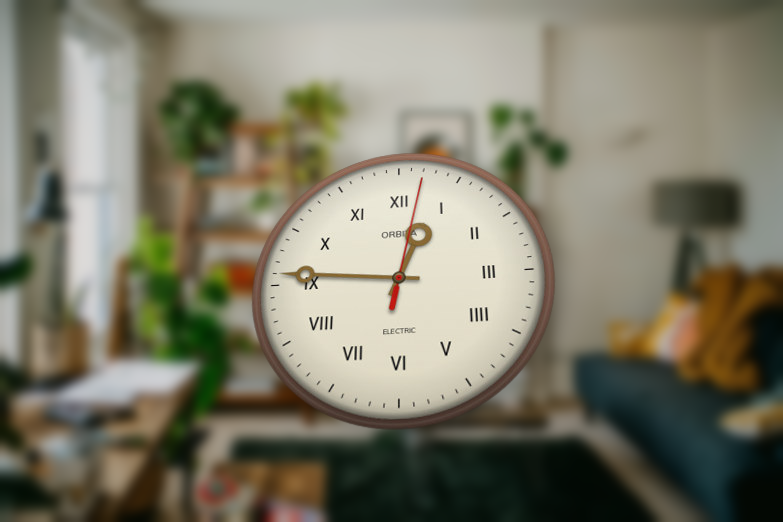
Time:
{"hour": 12, "minute": 46, "second": 2}
